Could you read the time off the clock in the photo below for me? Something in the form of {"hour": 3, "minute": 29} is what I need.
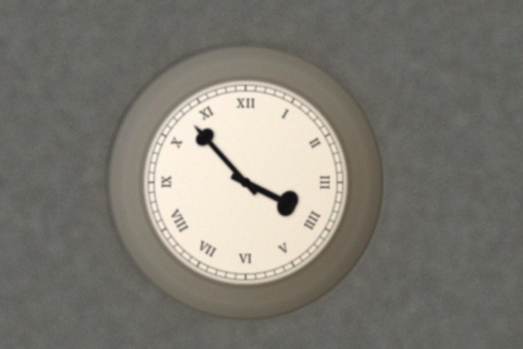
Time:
{"hour": 3, "minute": 53}
